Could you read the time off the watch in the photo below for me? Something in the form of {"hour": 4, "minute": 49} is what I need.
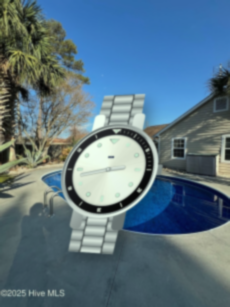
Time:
{"hour": 2, "minute": 43}
